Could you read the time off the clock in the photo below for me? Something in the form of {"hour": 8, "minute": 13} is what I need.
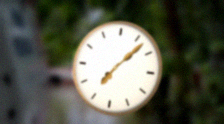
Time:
{"hour": 7, "minute": 7}
